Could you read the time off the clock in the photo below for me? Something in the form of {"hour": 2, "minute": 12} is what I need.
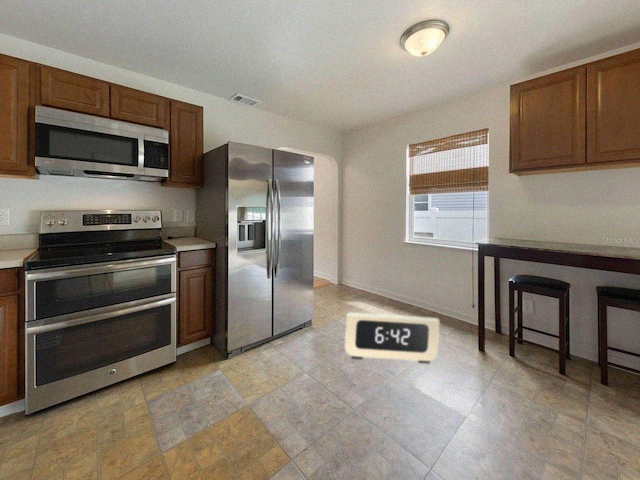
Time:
{"hour": 6, "minute": 42}
